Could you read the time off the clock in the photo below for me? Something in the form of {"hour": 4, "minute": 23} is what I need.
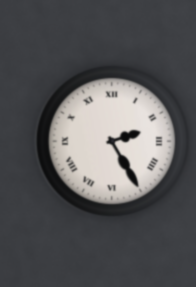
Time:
{"hour": 2, "minute": 25}
